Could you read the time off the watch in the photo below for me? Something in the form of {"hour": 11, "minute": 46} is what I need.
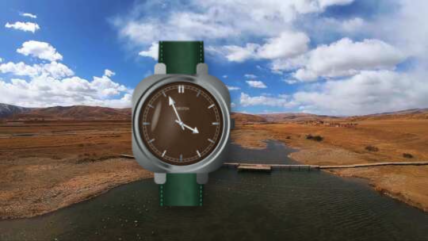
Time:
{"hour": 3, "minute": 56}
